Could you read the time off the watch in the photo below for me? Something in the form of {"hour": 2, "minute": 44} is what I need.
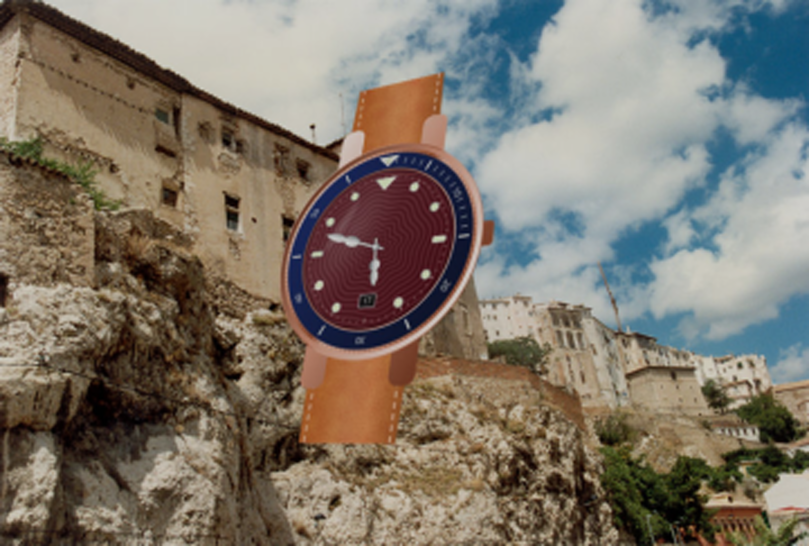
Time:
{"hour": 5, "minute": 48}
